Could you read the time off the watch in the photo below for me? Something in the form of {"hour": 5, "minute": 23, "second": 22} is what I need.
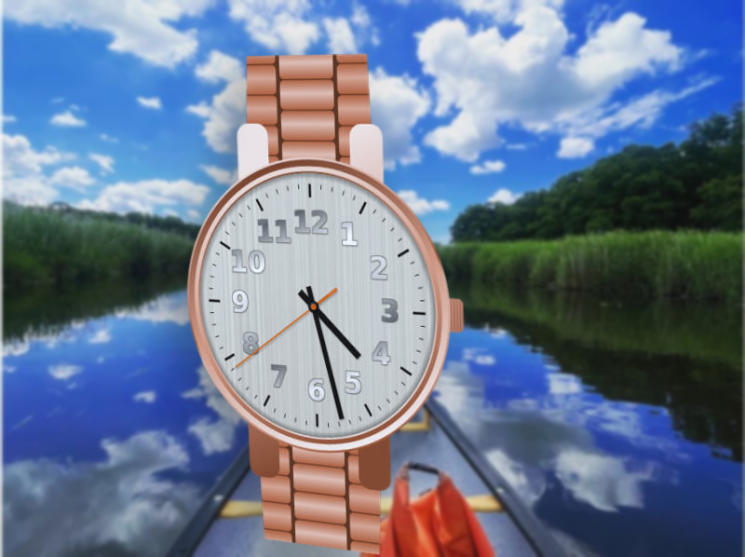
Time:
{"hour": 4, "minute": 27, "second": 39}
